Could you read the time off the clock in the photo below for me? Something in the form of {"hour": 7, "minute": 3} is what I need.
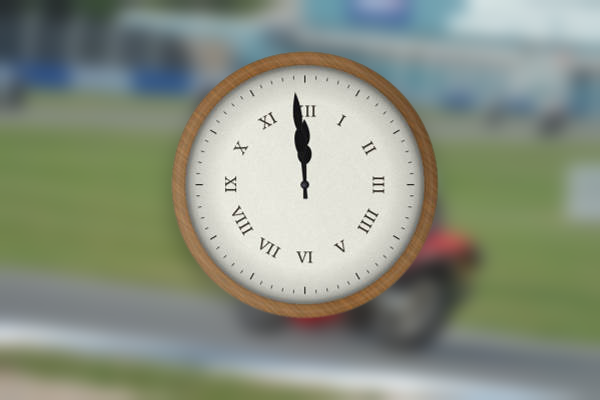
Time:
{"hour": 11, "minute": 59}
